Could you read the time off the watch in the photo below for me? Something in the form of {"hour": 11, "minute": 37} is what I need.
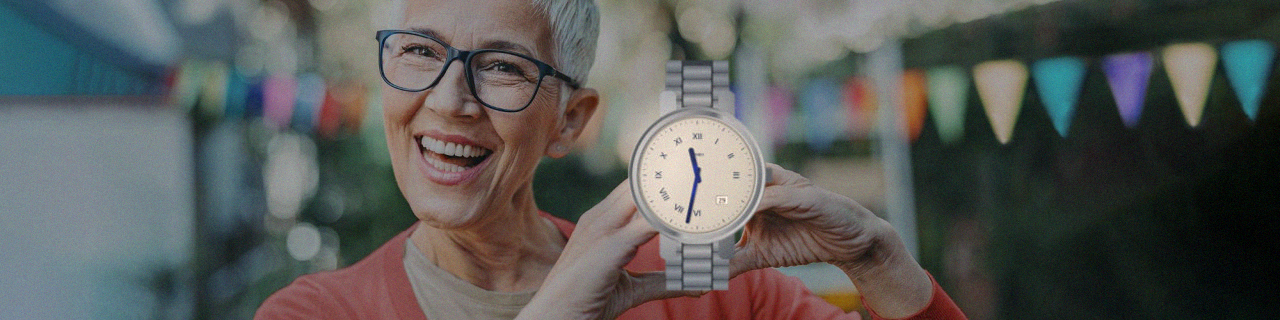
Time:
{"hour": 11, "minute": 32}
